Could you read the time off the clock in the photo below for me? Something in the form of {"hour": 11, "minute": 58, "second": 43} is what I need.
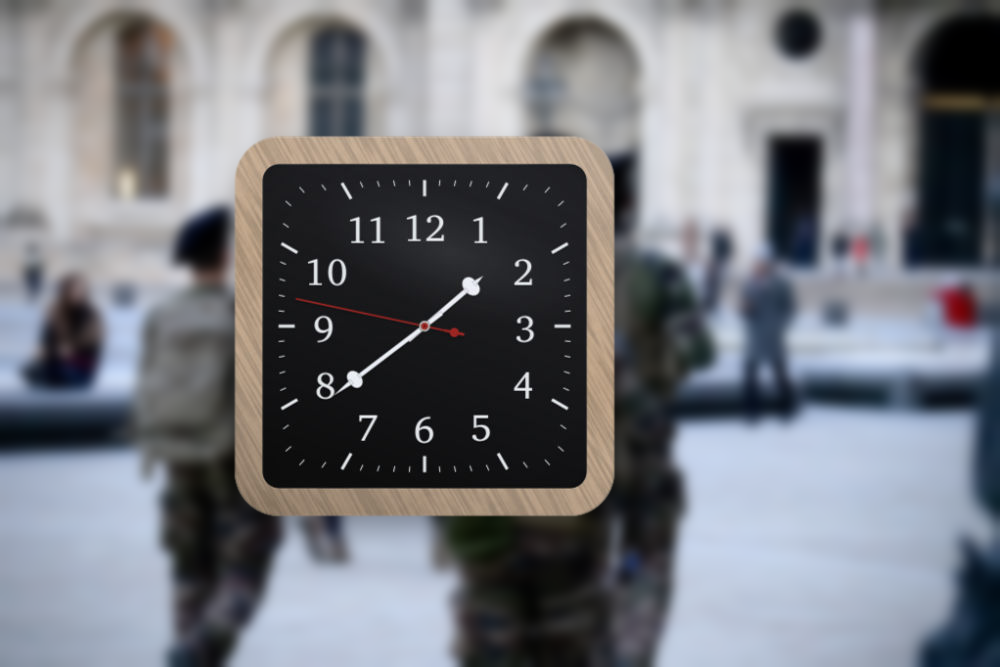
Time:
{"hour": 1, "minute": 38, "second": 47}
